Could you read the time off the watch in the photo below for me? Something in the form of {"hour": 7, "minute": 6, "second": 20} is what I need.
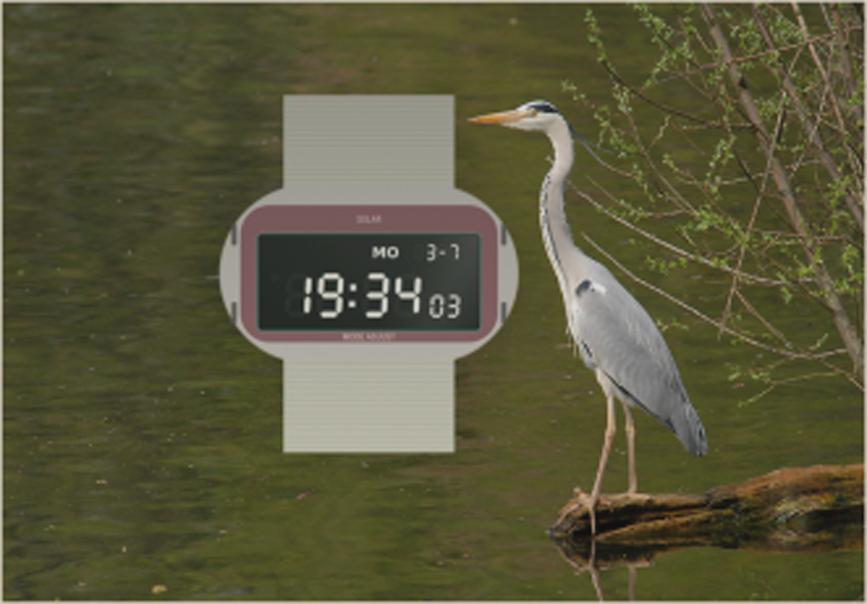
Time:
{"hour": 19, "minute": 34, "second": 3}
